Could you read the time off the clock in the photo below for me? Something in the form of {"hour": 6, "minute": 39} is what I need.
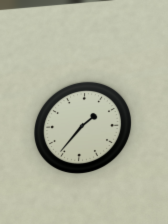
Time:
{"hour": 1, "minute": 36}
